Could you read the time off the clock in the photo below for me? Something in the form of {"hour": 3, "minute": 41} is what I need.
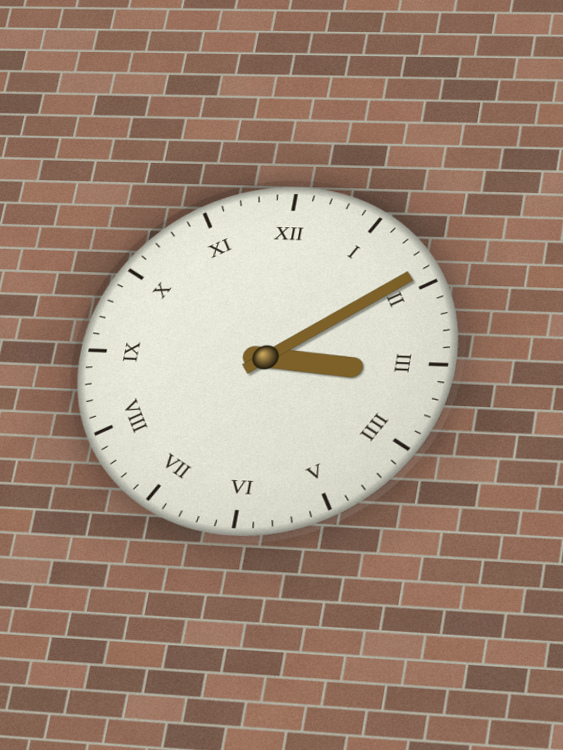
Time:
{"hour": 3, "minute": 9}
